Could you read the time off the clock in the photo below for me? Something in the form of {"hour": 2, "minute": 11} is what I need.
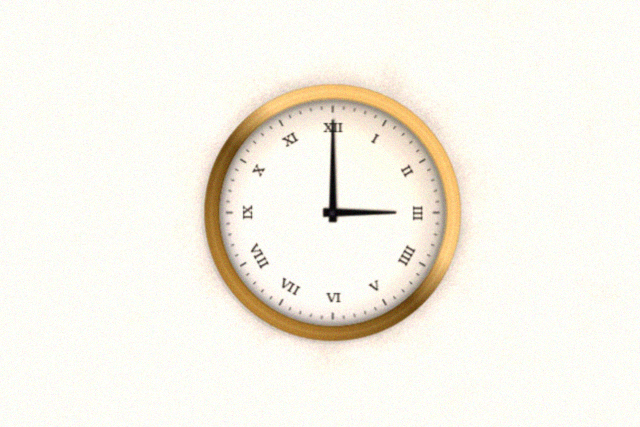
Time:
{"hour": 3, "minute": 0}
